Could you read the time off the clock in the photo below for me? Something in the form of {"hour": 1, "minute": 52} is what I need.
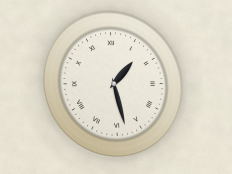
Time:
{"hour": 1, "minute": 28}
